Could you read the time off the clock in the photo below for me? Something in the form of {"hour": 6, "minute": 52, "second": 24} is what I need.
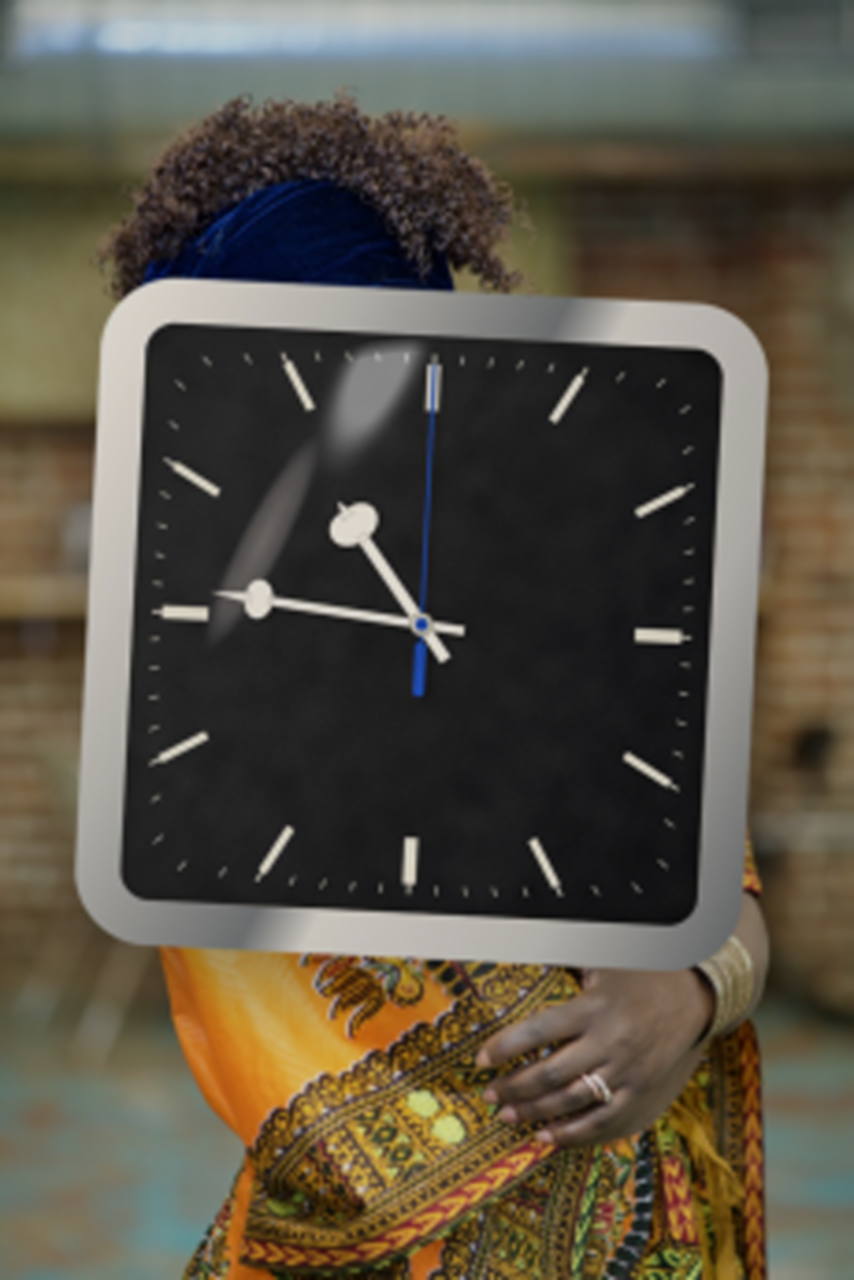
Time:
{"hour": 10, "minute": 46, "second": 0}
